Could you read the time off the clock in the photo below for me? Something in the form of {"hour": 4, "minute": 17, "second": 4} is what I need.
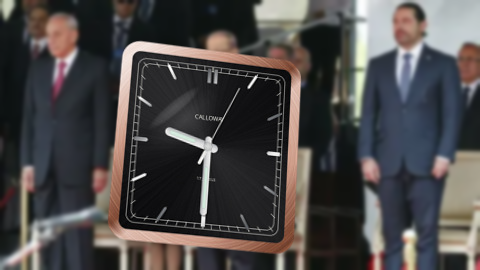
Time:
{"hour": 9, "minute": 30, "second": 4}
